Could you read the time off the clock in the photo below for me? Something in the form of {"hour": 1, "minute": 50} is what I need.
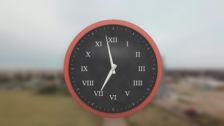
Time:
{"hour": 6, "minute": 58}
